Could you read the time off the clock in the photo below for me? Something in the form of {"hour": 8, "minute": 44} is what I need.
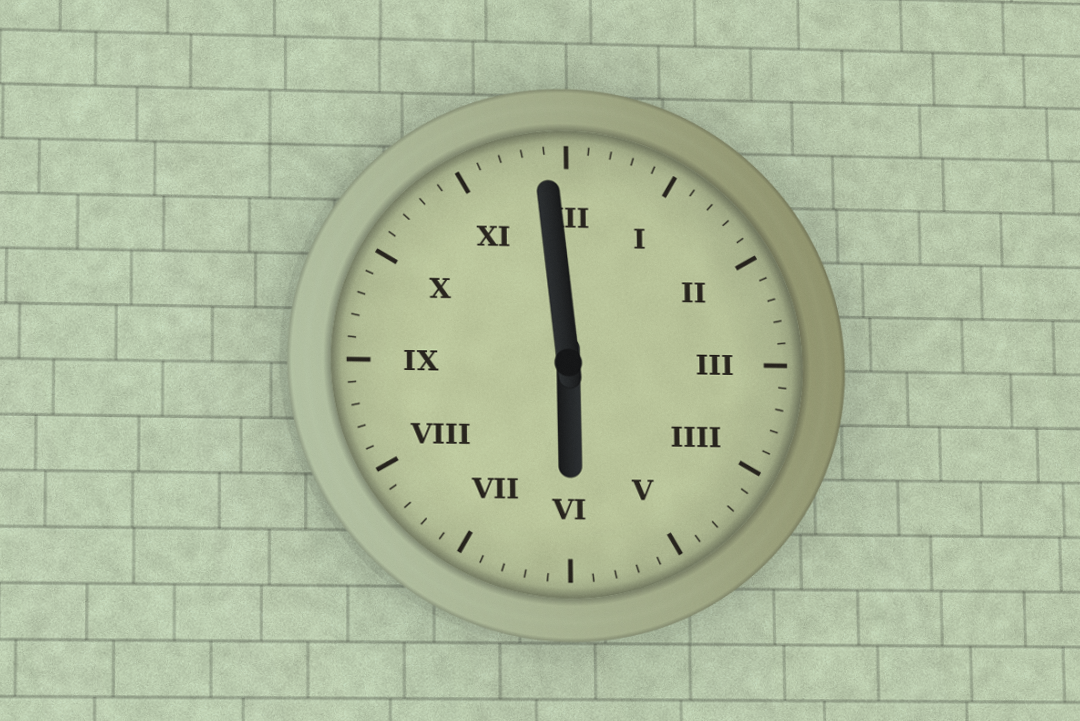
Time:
{"hour": 5, "minute": 59}
